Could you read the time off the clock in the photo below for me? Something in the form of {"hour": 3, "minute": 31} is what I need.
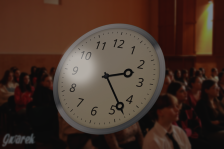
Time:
{"hour": 2, "minute": 23}
